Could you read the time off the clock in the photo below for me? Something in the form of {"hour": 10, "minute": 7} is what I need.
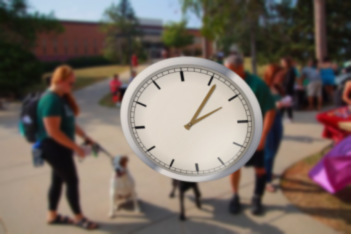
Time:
{"hour": 2, "minute": 6}
